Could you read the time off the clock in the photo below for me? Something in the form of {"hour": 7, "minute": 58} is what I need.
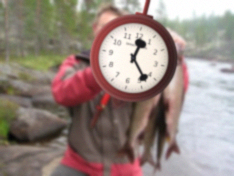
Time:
{"hour": 12, "minute": 23}
